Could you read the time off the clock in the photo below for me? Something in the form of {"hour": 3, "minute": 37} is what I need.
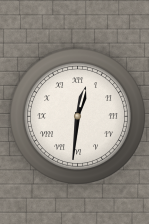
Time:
{"hour": 12, "minute": 31}
